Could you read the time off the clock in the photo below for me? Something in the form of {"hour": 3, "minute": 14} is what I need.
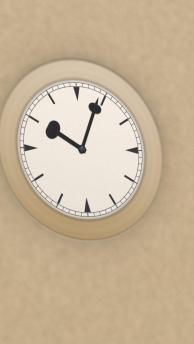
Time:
{"hour": 10, "minute": 4}
